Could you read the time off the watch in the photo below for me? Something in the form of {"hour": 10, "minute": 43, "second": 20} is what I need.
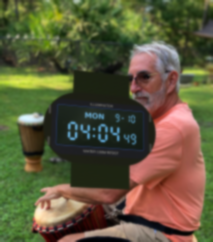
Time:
{"hour": 4, "minute": 4, "second": 49}
